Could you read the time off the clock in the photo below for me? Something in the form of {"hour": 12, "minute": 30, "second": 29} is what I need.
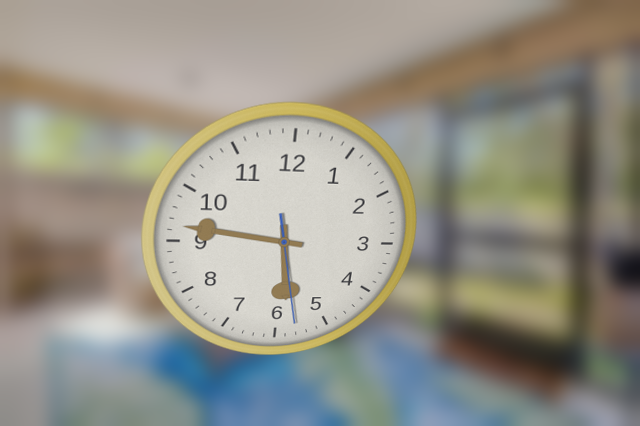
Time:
{"hour": 5, "minute": 46, "second": 28}
